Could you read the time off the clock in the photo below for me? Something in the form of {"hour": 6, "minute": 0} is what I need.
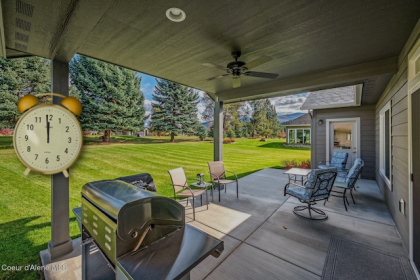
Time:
{"hour": 11, "minute": 59}
